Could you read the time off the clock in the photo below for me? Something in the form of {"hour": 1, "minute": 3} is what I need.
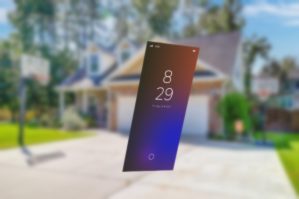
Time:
{"hour": 8, "minute": 29}
